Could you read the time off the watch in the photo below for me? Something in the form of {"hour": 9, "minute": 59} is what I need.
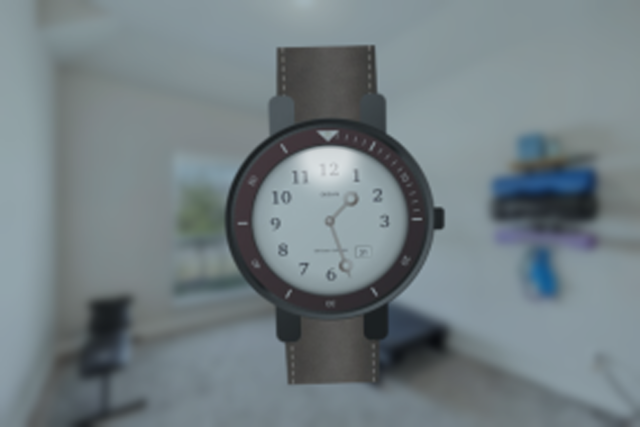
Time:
{"hour": 1, "minute": 27}
